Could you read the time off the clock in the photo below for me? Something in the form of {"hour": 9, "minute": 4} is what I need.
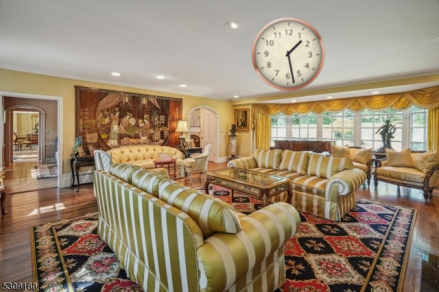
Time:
{"hour": 1, "minute": 28}
